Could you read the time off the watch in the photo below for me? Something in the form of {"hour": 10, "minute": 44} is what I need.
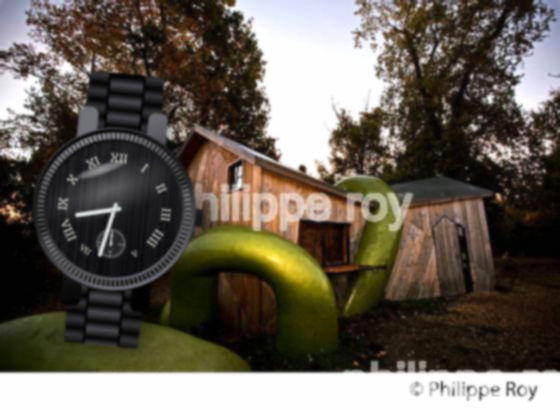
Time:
{"hour": 8, "minute": 32}
